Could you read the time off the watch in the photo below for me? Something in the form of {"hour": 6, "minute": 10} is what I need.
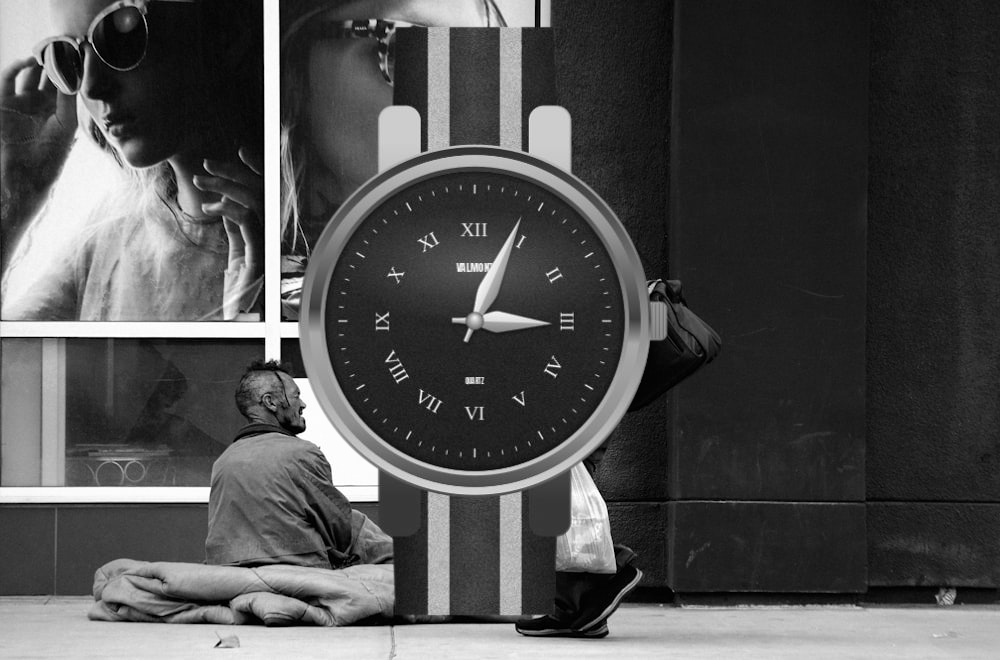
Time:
{"hour": 3, "minute": 4}
